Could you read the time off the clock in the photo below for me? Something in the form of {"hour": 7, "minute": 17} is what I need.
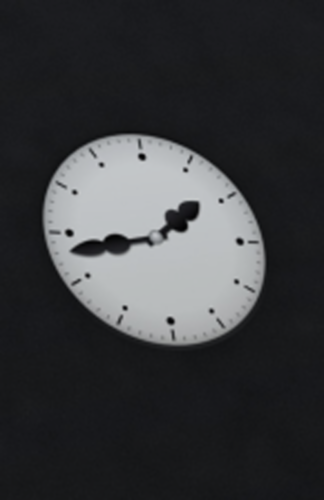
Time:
{"hour": 1, "minute": 43}
